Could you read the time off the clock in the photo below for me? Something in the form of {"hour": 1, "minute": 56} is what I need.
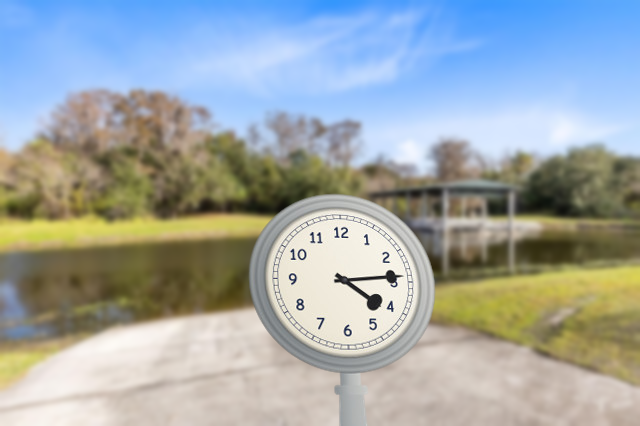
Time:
{"hour": 4, "minute": 14}
